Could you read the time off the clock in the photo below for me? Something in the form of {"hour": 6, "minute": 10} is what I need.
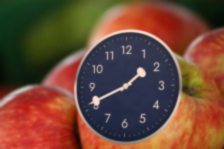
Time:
{"hour": 1, "minute": 41}
